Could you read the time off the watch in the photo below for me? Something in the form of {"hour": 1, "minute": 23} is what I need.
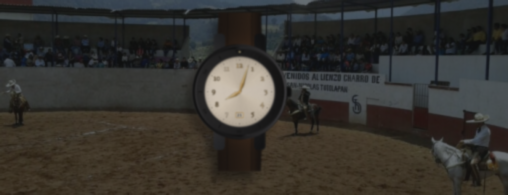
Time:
{"hour": 8, "minute": 3}
